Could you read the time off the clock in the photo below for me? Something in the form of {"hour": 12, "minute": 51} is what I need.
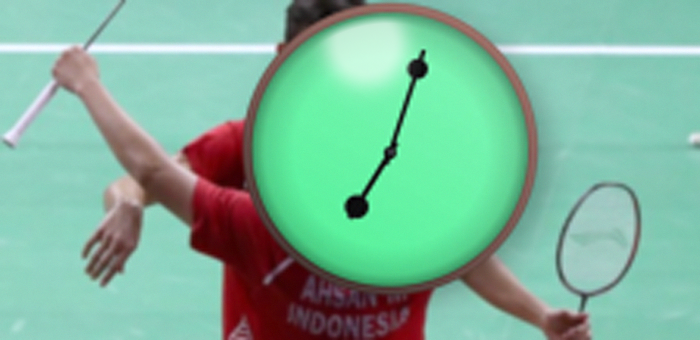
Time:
{"hour": 7, "minute": 3}
